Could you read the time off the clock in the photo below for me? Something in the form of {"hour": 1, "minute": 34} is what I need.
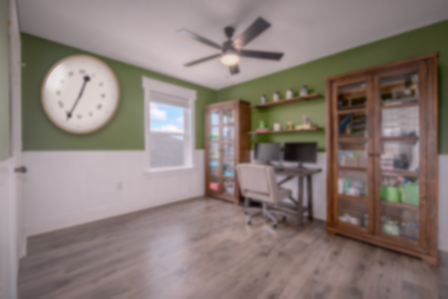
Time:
{"hour": 12, "minute": 34}
